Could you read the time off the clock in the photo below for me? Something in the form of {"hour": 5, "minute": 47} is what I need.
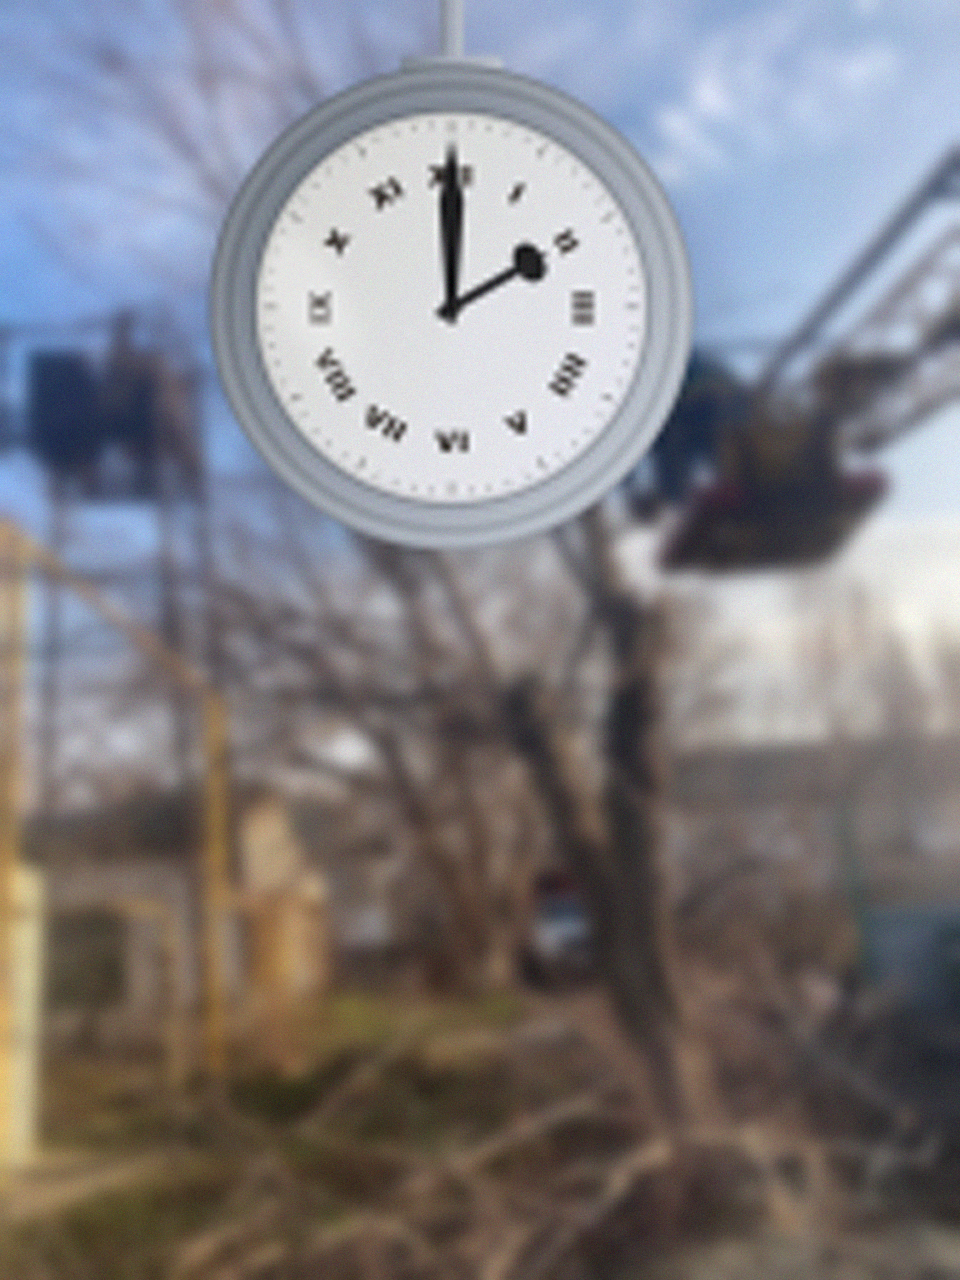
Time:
{"hour": 2, "minute": 0}
